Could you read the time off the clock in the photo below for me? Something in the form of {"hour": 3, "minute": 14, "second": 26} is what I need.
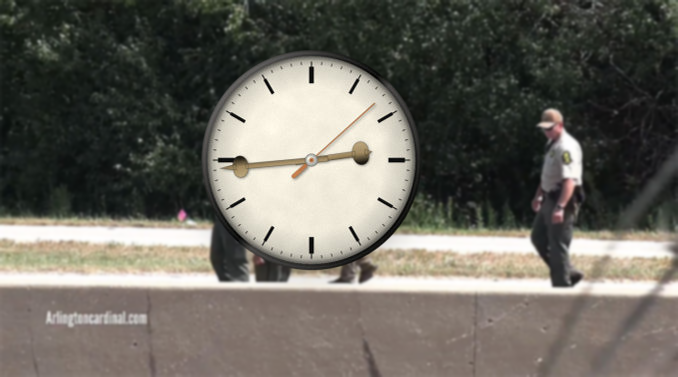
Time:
{"hour": 2, "minute": 44, "second": 8}
